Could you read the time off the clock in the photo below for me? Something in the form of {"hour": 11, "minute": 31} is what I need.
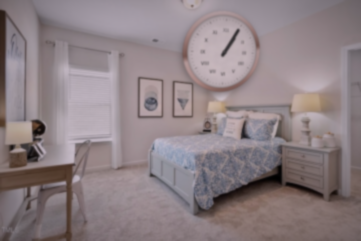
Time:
{"hour": 1, "minute": 5}
